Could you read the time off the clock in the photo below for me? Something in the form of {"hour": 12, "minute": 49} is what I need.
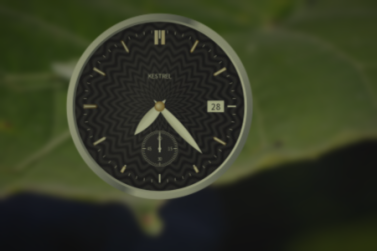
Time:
{"hour": 7, "minute": 23}
